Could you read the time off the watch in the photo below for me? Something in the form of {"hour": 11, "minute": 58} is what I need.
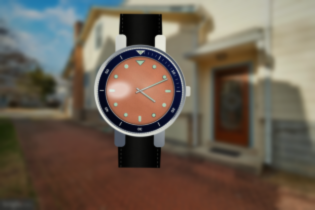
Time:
{"hour": 4, "minute": 11}
